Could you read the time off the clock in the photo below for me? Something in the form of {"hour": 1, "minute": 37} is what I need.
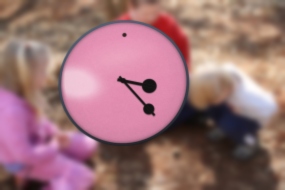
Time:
{"hour": 3, "minute": 23}
